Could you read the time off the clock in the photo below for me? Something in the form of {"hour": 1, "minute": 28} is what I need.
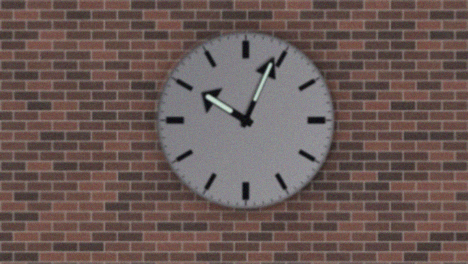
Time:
{"hour": 10, "minute": 4}
